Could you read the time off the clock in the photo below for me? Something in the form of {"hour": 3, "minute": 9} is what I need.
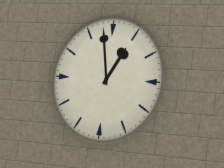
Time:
{"hour": 12, "minute": 58}
